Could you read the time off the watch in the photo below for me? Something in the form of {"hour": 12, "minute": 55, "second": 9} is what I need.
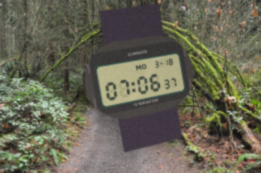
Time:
{"hour": 7, "minute": 6, "second": 37}
